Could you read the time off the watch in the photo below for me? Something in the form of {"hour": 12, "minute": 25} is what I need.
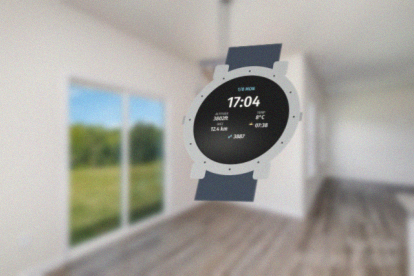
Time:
{"hour": 17, "minute": 4}
